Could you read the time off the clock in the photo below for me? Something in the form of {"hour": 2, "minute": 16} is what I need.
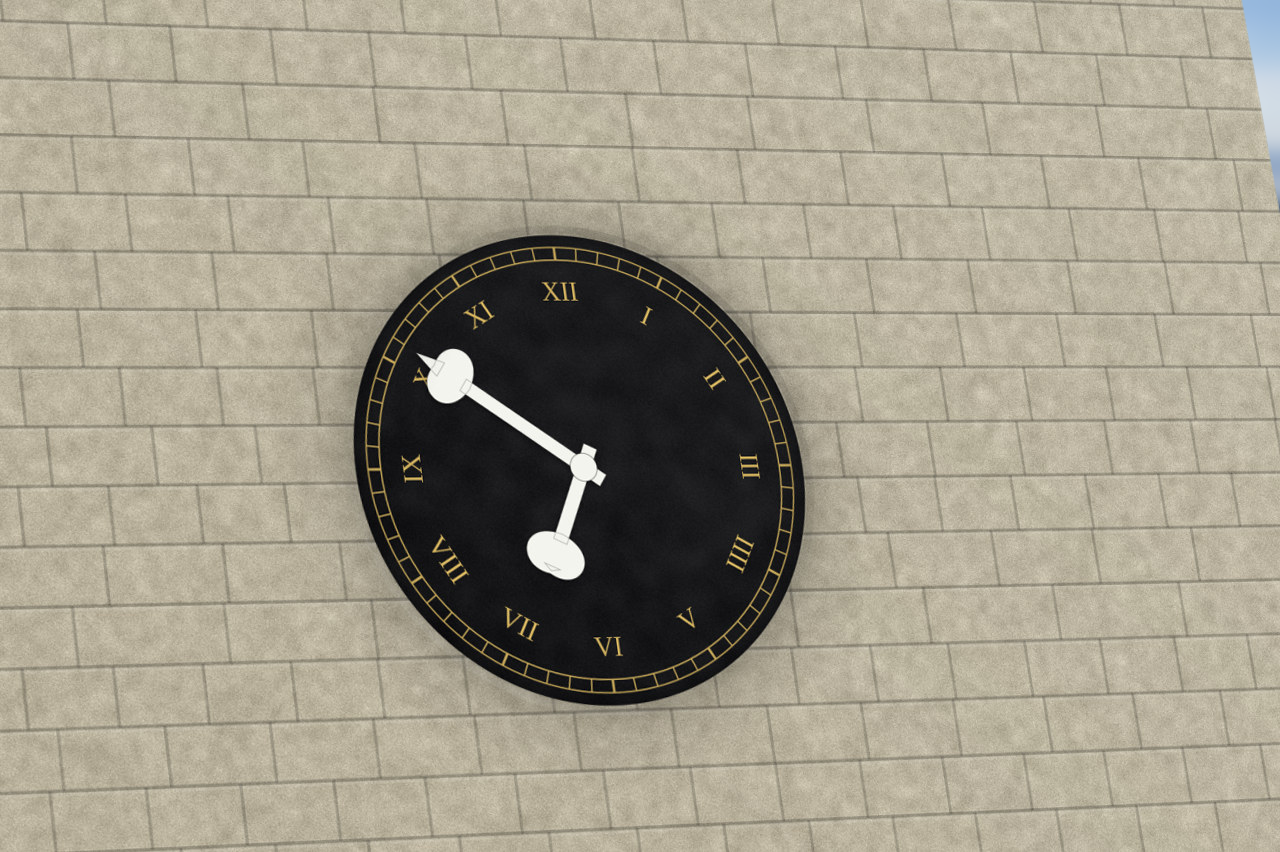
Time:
{"hour": 6, "minute": 51}
